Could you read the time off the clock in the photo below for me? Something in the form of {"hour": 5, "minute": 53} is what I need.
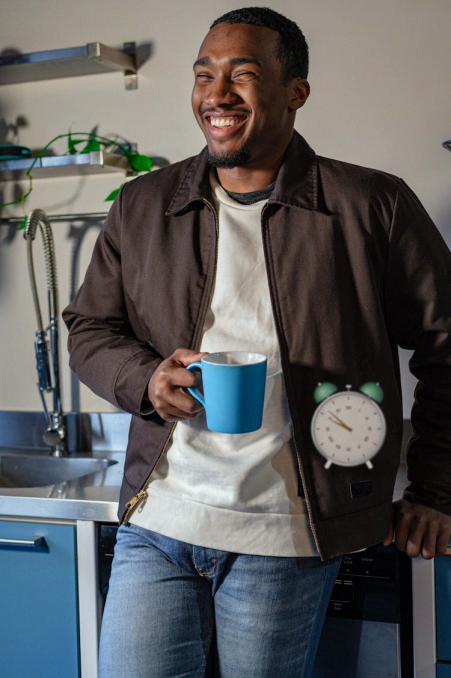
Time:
{"hour": 9, "minute": 52}
